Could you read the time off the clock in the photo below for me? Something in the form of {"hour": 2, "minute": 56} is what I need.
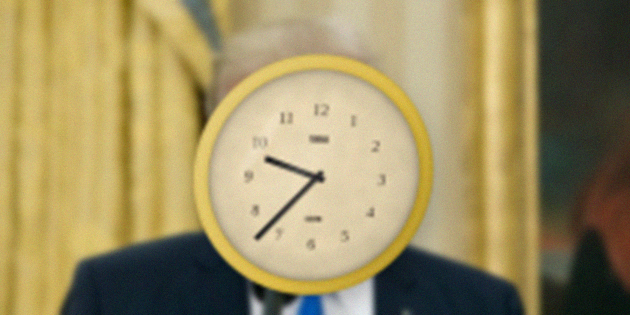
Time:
{"hour": 9, "minute": 37}
